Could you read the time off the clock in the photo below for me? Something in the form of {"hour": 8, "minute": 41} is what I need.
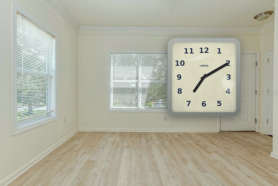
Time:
{"hour": 7, "minute": 10}
